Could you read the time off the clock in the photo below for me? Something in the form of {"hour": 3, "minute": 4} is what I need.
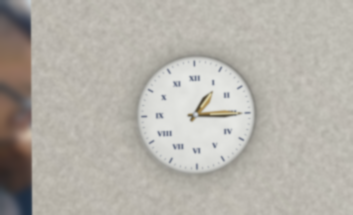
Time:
{"hour": 1, "minute": 15}
